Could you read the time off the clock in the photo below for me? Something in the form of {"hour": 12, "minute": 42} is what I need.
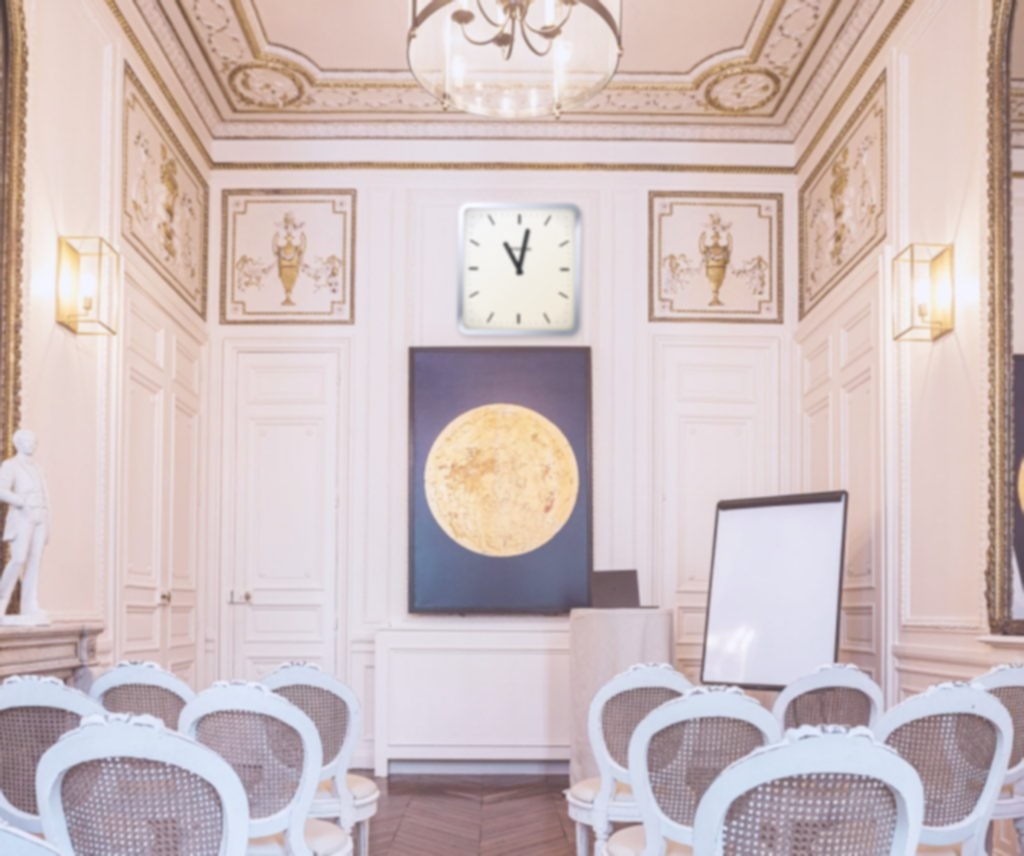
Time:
{"hour": 11, "minute": 2}
